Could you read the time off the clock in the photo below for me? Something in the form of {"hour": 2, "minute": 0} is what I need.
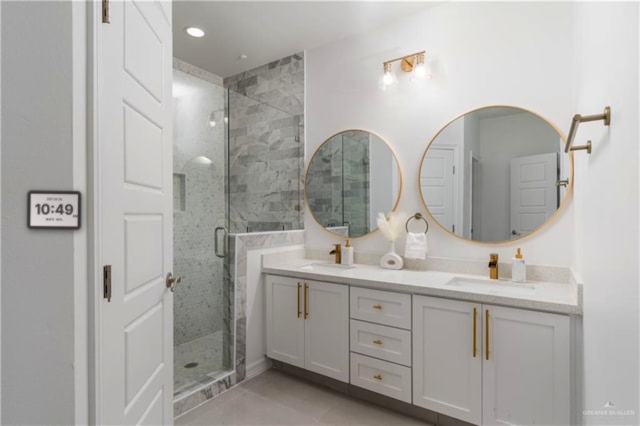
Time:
{"hour": 10, "minute": 49}
